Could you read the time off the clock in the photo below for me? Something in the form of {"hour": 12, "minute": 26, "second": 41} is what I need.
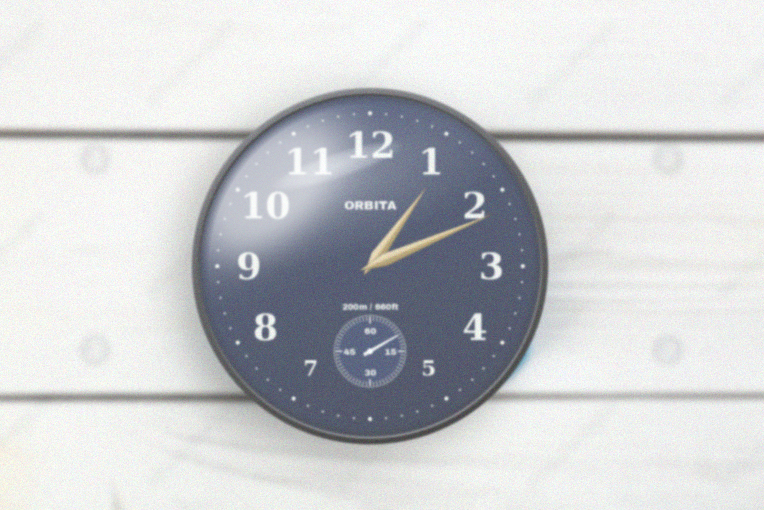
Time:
{"hour": 1, "minute": 11, "second": 10}
